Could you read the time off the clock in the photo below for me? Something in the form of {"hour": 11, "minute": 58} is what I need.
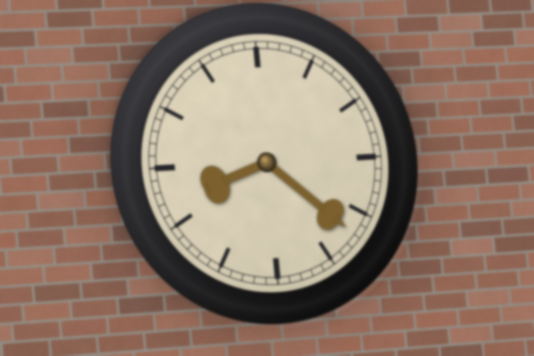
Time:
{"hour": 8, "minute": 22}
